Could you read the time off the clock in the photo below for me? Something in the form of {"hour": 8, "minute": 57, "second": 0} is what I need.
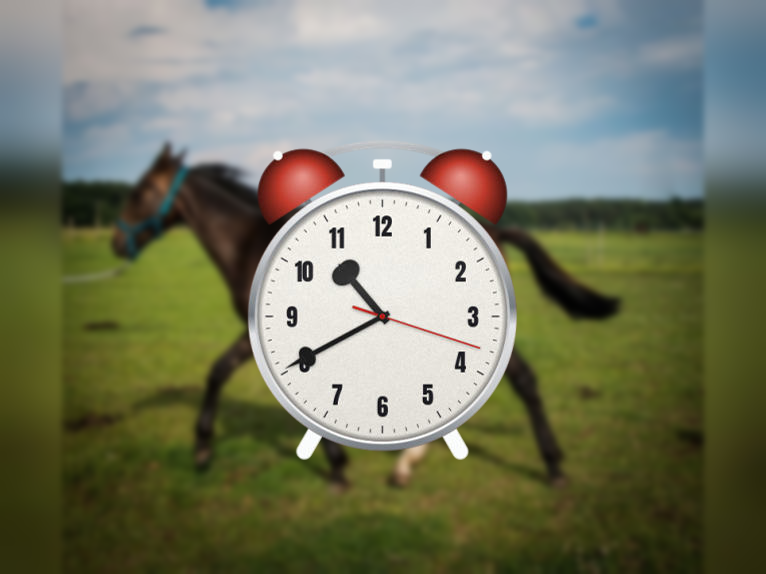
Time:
{"hour": 10, "minute": 40, "second": 18}
